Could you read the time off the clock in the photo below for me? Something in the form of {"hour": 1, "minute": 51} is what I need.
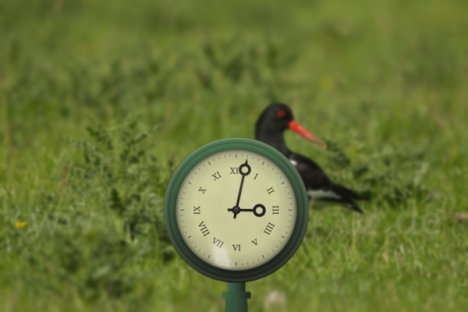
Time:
{"hour": 3, "minute": 2}
